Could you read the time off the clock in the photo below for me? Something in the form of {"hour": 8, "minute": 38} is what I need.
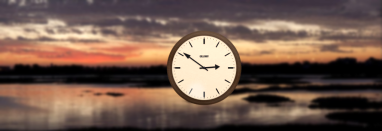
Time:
{"hour": 2, "minute": 51}
